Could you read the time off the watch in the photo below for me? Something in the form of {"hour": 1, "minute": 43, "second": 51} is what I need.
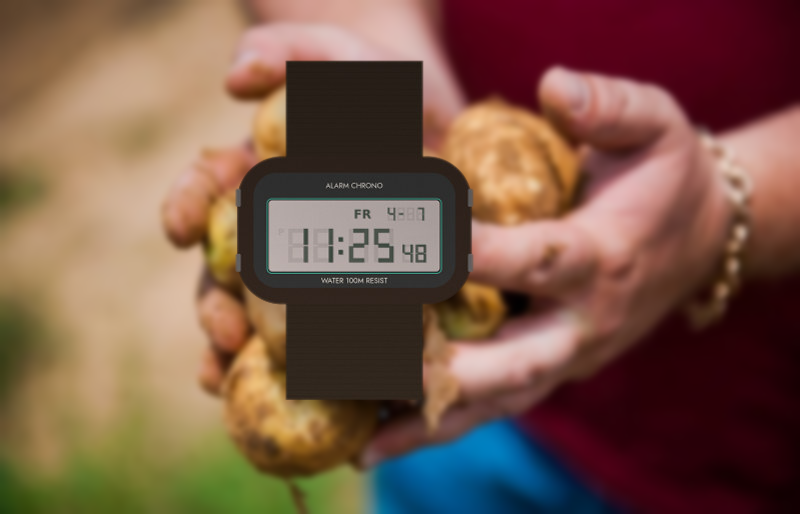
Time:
{"hour": 11, "minute": 25, "second": 48}
